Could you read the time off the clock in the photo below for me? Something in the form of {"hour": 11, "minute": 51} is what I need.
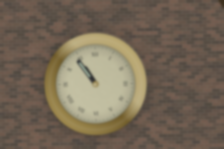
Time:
{"hour": 10, "minute": 54}
